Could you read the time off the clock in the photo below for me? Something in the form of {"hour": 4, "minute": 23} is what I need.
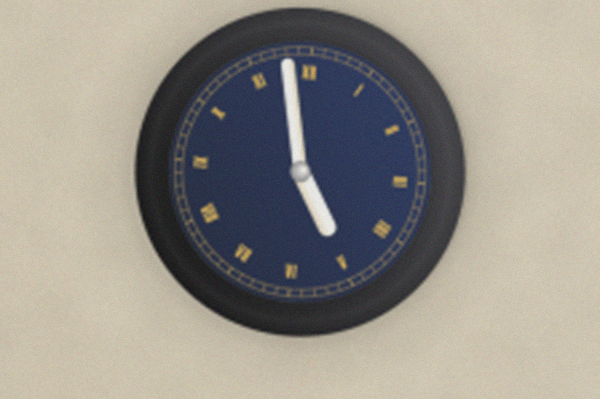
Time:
{"hour": 4, "minute": 58}
